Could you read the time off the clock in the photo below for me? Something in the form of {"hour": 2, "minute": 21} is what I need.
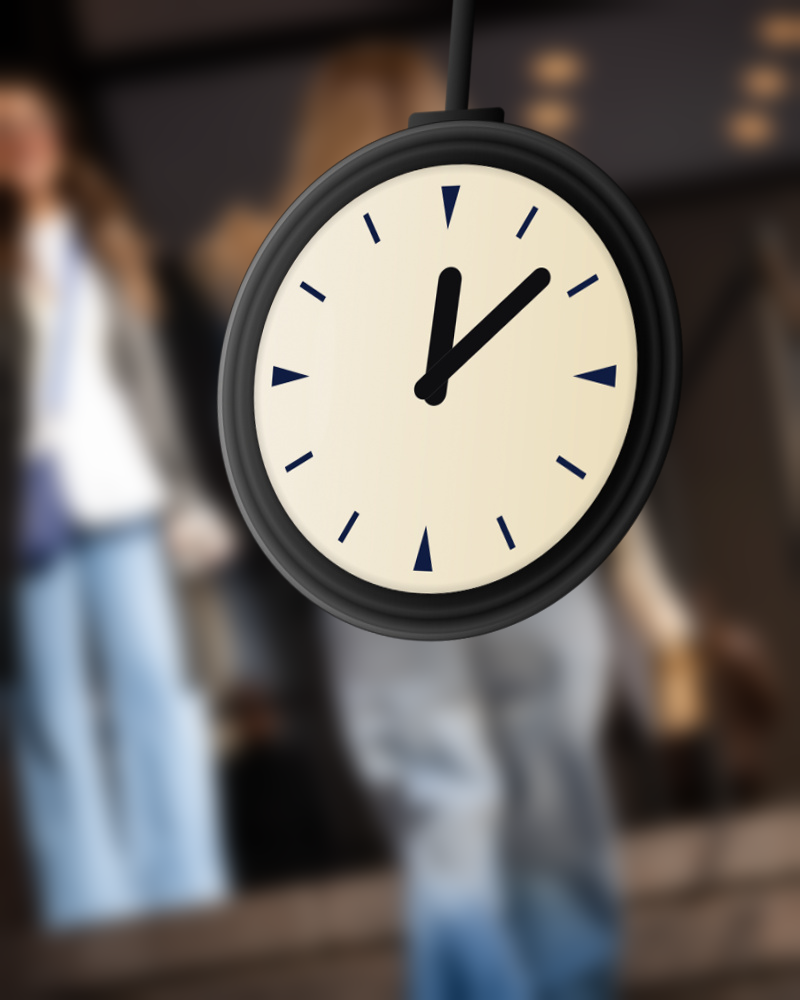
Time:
{"hour": 12, "minute": 8}
